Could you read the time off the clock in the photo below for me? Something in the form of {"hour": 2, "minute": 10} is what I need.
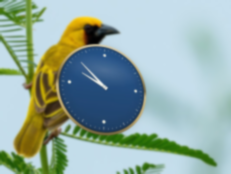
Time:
{"hour": 9, "minute": 52}
